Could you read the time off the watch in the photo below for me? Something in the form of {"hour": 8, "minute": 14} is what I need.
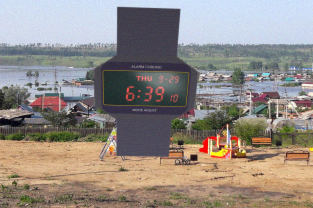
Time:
{"hour": 6, "minute": 39}
